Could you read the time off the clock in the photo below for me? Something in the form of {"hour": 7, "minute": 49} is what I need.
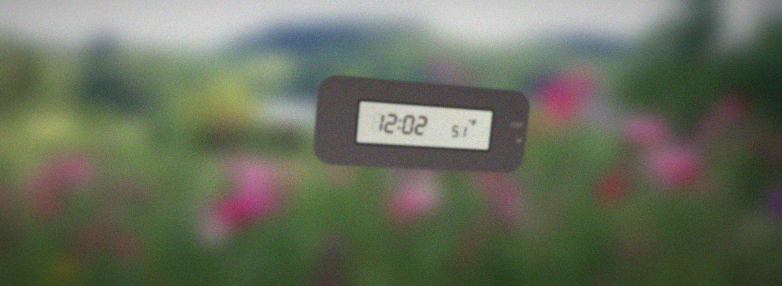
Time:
{"hour": 12, "minute": 2}
